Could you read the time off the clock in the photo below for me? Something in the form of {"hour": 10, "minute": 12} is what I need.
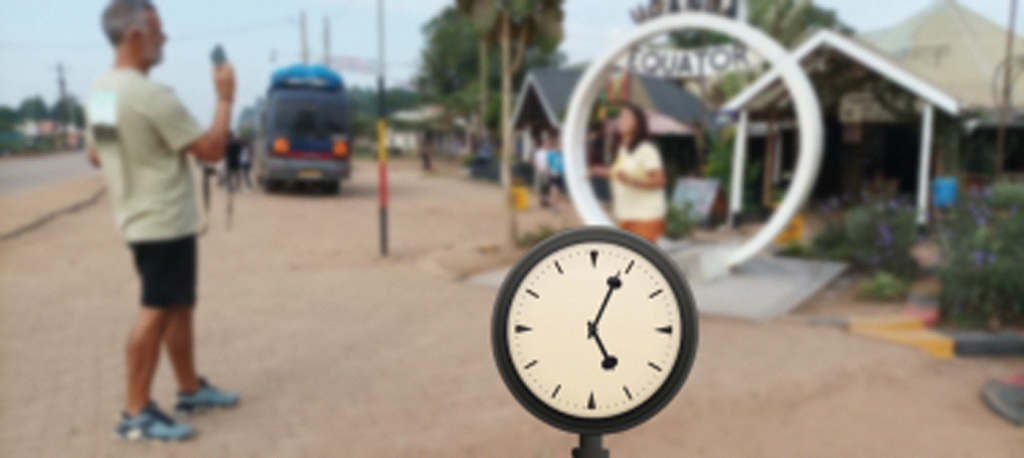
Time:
{"hour": 5, "minute": 4}
